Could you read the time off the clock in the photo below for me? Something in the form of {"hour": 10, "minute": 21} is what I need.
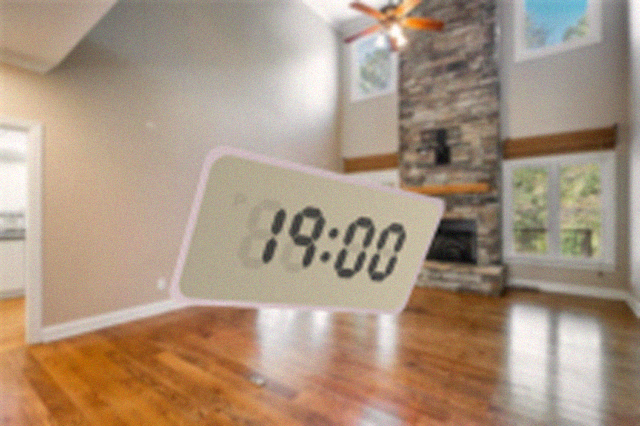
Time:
{"hour": 19, "minute": 0}
